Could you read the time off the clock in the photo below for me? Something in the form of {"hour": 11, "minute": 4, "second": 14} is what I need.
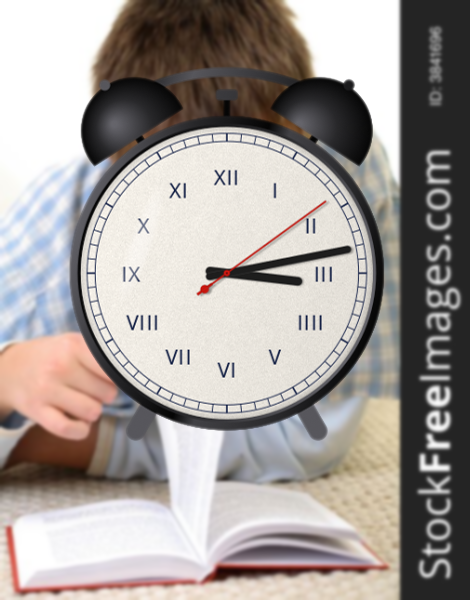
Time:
{"hour": 3, "minute": 13, "second": 9}
